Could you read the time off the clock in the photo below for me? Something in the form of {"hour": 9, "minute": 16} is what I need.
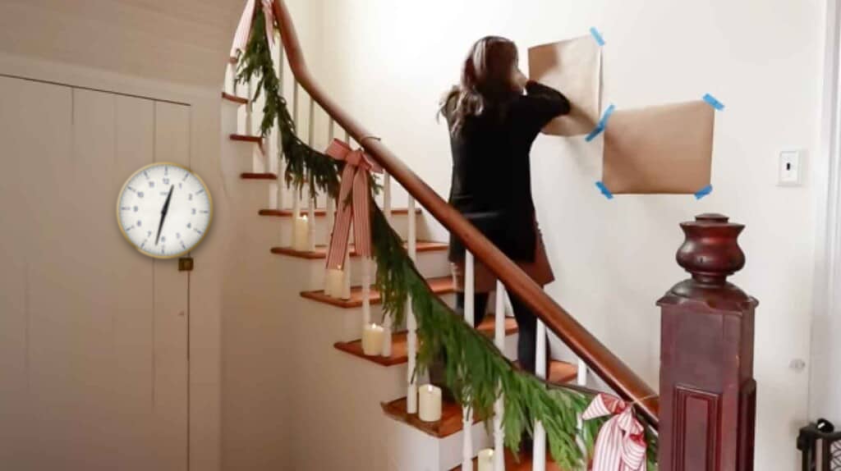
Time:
{"hour": 12, "minute": 32}
